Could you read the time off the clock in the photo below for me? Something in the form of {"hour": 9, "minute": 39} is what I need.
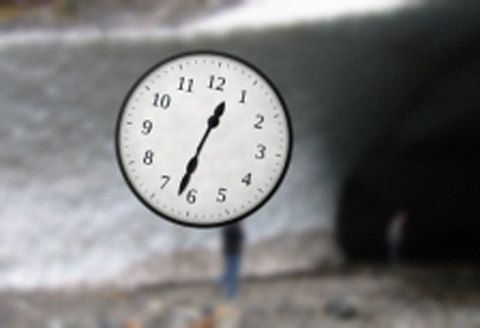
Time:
{"hour": 12, "minute": 32}
